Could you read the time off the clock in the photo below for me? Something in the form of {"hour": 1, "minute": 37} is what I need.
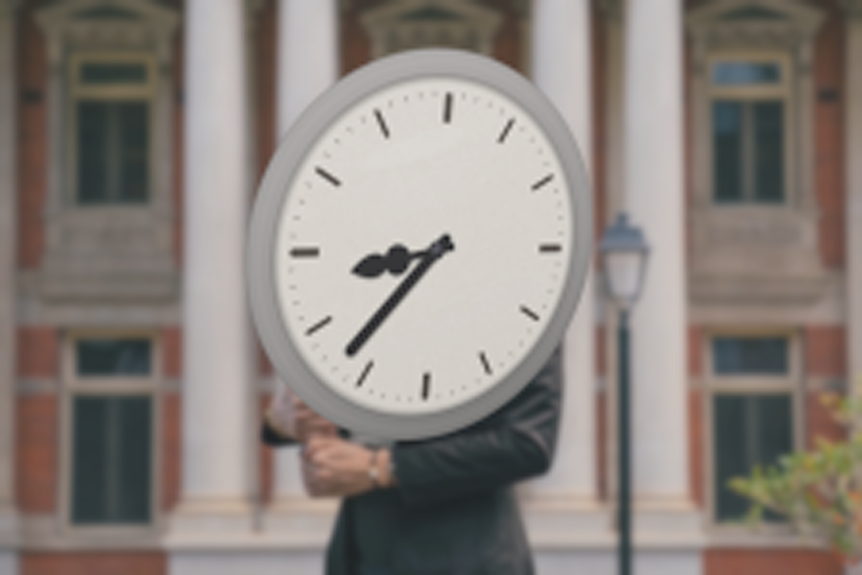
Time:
{"hour": 8, "minute": 37}
